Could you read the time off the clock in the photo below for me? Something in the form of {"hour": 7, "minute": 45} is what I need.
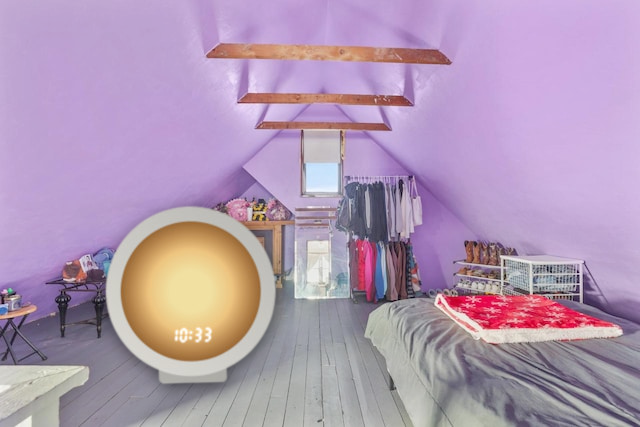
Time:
{"hour": 10, "minute": 33}
